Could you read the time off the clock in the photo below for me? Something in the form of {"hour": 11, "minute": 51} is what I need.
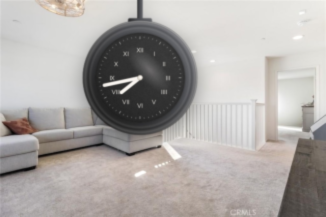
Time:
{"hour": 7, "minute": 43}
